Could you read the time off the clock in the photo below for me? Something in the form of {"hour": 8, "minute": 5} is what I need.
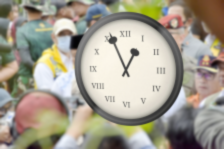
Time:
{"hour": 12, "minute": 56}
